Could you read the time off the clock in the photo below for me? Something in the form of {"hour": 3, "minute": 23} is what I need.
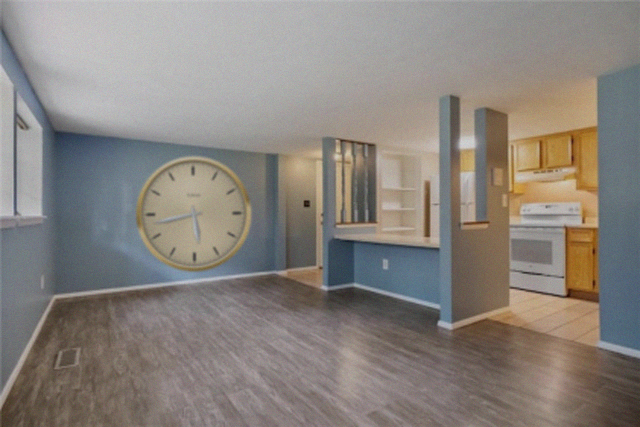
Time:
{"hour": 5, "minute": 43}
